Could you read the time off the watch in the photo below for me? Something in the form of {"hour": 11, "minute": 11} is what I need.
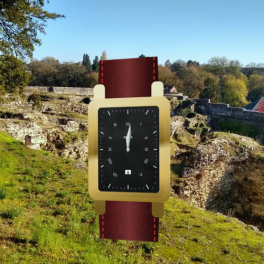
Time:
{"hour": 12, "minute": 1}
